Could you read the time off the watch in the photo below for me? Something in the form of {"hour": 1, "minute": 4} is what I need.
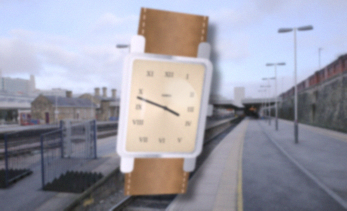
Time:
{"hour": 3, "minute": 48}
